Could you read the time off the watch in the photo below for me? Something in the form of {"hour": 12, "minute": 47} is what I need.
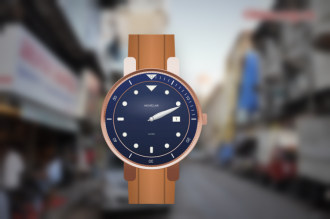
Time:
{"hour": 2, "minute": 11}
